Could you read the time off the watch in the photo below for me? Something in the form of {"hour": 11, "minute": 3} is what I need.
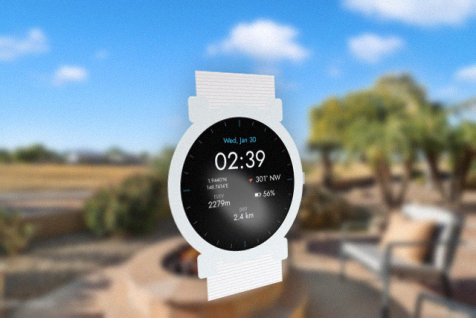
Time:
{"hour": 2, "minute": 39}
